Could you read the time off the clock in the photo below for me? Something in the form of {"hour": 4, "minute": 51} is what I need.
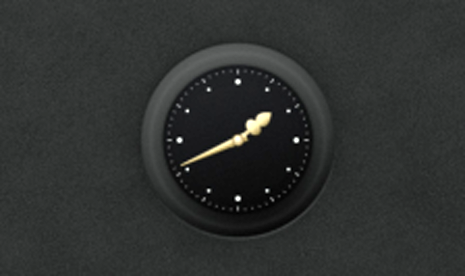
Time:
{"hour": 1, "minute": 41}
